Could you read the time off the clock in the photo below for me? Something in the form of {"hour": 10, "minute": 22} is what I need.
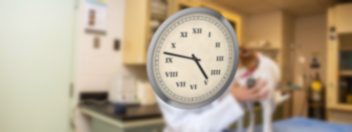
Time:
{"hour": 4, "minute": 47}
